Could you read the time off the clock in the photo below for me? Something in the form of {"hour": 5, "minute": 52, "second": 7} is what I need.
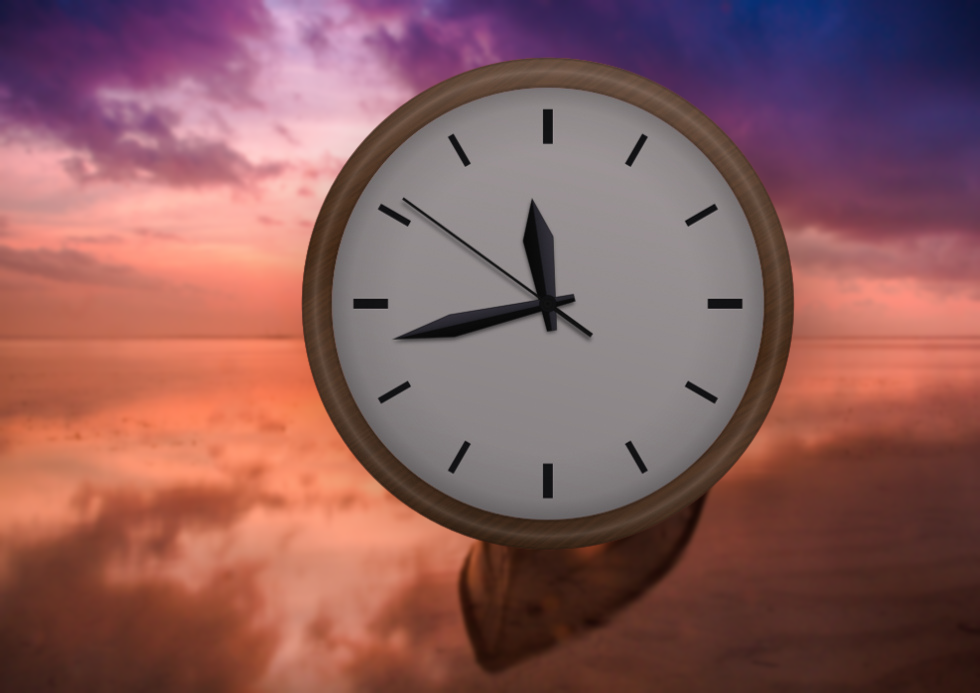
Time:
{"hour": 11, "minute": 42, "second": 51}
